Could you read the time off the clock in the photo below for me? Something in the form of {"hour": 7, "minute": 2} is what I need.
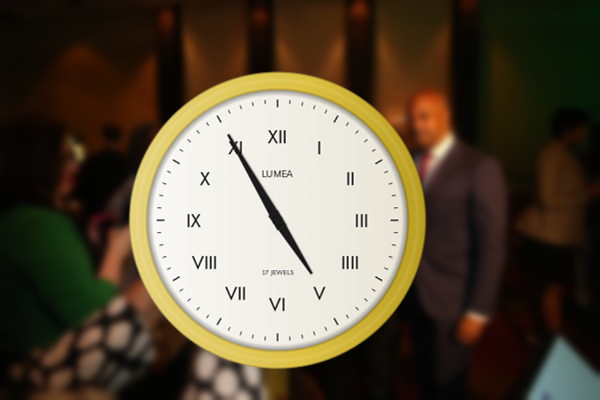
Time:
{"hour": 4, "minute": 55}
